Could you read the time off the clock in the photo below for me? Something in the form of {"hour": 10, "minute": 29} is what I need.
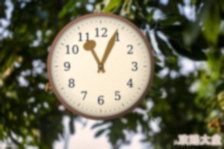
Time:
{"hour": 11, "minute": 4}
